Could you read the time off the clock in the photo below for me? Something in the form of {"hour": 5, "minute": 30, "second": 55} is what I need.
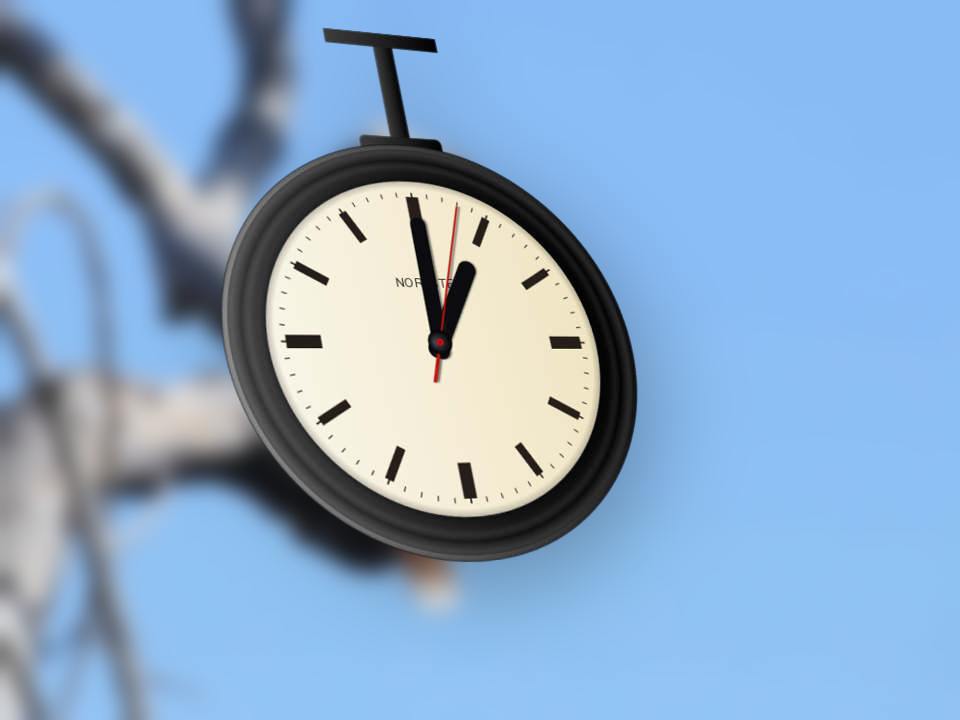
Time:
{"hour": 1, "minute": 0, "second": 3}
